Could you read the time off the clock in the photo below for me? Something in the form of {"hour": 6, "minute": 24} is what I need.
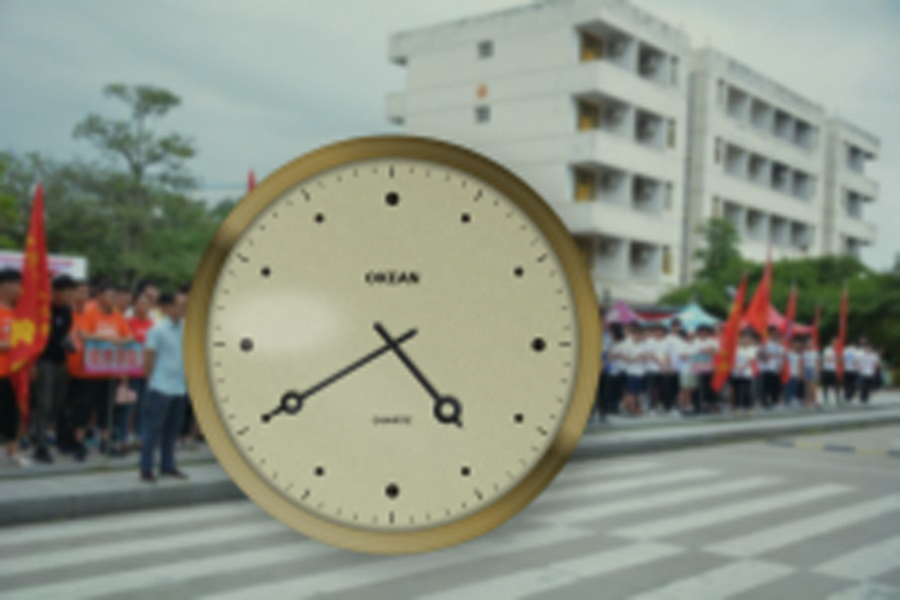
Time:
{"hour": 4, "minute": 40}
